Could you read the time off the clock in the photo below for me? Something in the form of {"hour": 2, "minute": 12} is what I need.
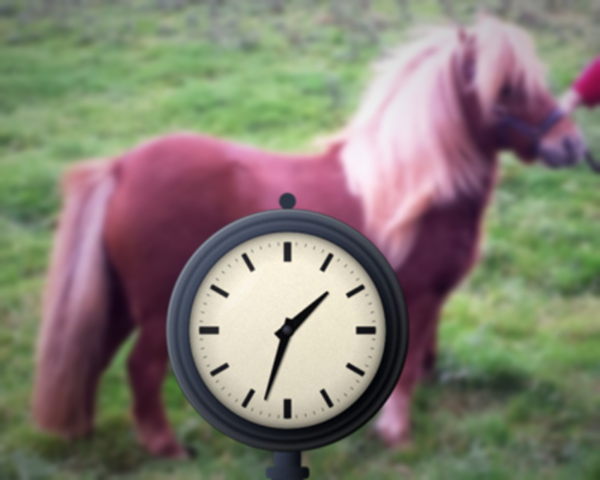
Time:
{"hour": 1, "minute": 33}
